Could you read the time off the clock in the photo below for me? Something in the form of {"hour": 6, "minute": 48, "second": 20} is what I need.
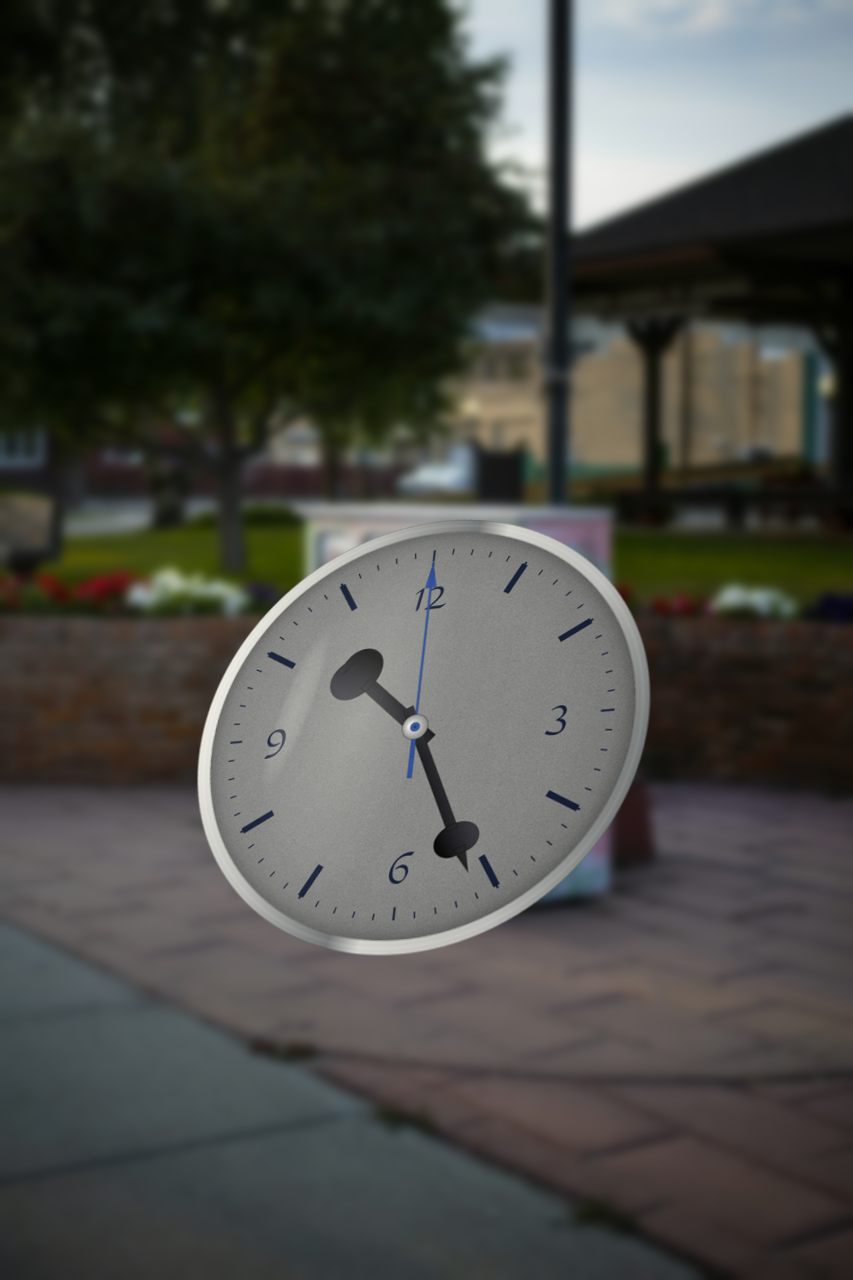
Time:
{"hour": 10, "minute": 26, "second": 0}
